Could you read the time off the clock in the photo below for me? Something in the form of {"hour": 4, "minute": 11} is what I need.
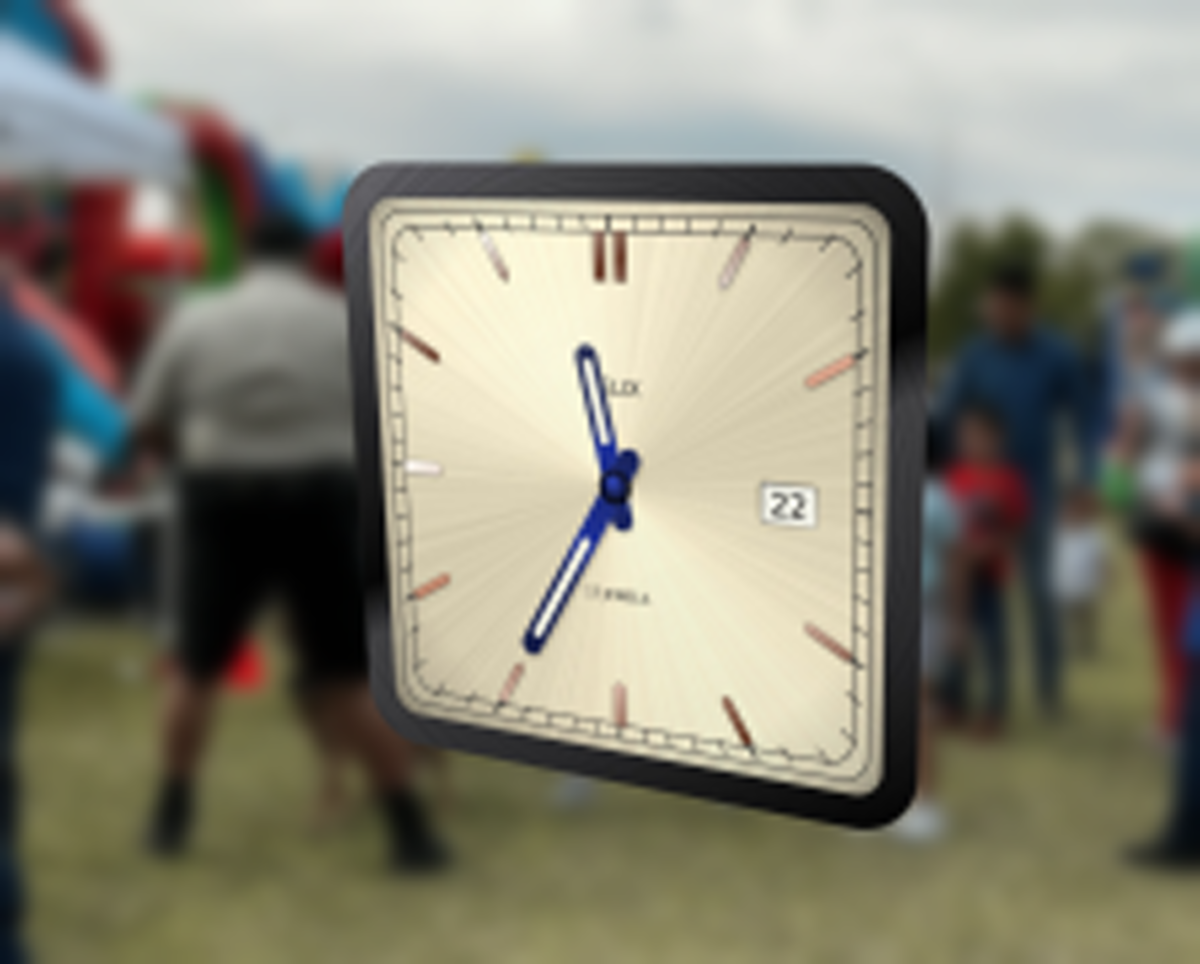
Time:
{"hour": 11, "minute": 35}
